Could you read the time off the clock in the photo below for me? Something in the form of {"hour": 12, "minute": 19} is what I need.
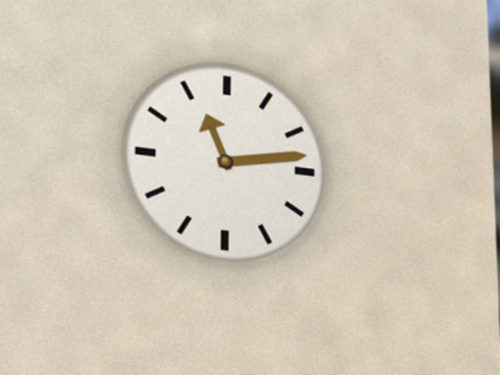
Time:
{"hour": 11, "minute": 13}
